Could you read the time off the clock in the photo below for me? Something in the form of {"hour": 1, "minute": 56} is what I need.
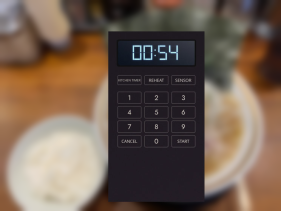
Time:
{"hour": 0, "minute": 54}
